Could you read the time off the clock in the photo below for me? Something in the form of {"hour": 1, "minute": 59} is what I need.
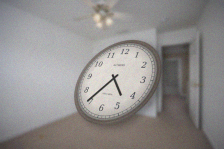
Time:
{"hour": 4, "minute": 36}
